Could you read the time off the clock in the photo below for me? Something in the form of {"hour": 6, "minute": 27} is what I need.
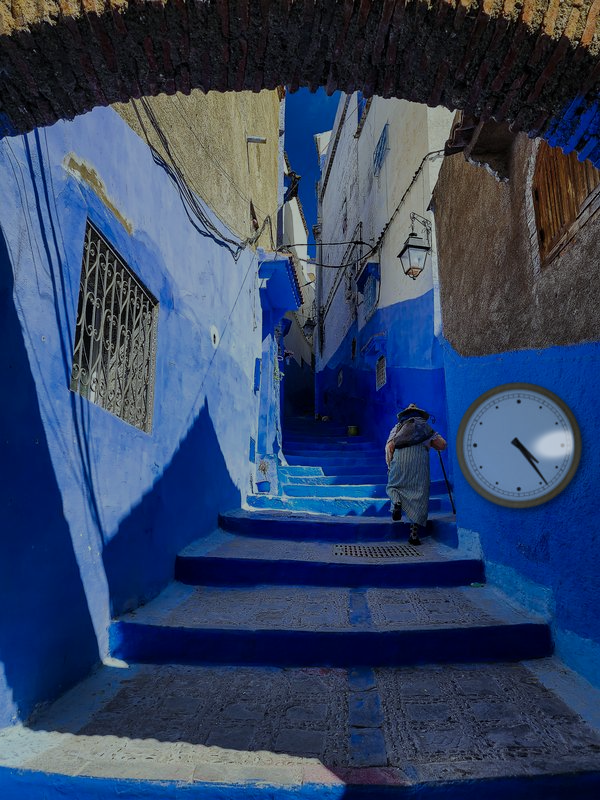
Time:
{"hour": 4, "minute": 24}
